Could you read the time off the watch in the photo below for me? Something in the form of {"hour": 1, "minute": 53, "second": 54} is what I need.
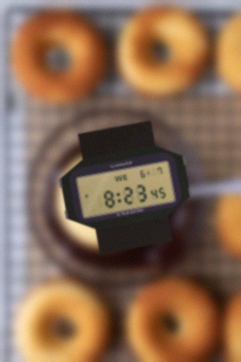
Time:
{"hour": 8, "minute": 23, "second": 45}
